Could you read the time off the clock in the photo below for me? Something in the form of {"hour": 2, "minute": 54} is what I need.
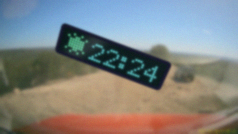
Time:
{"hour": 22, "minute": 24}
